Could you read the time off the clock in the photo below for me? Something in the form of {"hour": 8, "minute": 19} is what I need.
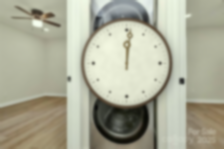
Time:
{"hour": 12, "minute": 1}
